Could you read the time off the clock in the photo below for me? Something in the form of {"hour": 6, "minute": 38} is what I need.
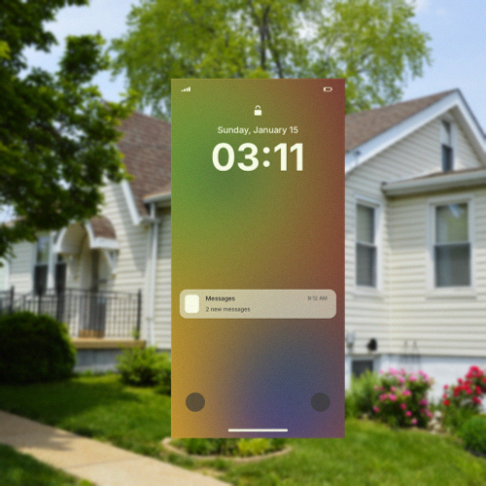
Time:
{"hour": 3, "minute": 11}
